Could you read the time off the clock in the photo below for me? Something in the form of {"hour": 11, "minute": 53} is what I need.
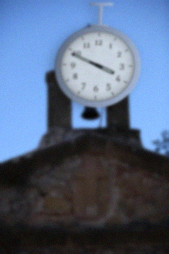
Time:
{"hour": 3, "minute": 49}
